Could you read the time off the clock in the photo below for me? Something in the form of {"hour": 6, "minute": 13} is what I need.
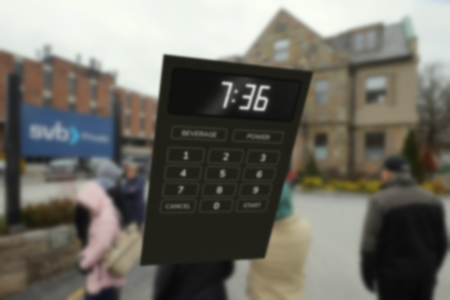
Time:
{"hour": 7, "minute": 36}
